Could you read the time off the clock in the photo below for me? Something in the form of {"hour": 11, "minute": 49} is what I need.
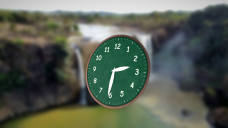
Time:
{"hour": 2, "minute": 31}
